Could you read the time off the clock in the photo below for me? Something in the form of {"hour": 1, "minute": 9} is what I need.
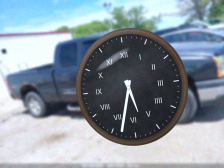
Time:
{"hour": 5, "minute": 33}
